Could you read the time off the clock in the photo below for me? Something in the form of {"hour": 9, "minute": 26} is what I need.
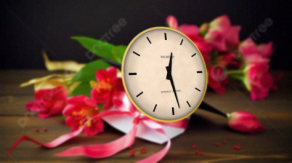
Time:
{"hour": 12, "minute": 28}
